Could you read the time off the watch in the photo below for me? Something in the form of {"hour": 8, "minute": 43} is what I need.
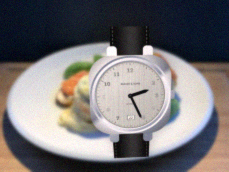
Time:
{"hour": 2, "minute": 26}
